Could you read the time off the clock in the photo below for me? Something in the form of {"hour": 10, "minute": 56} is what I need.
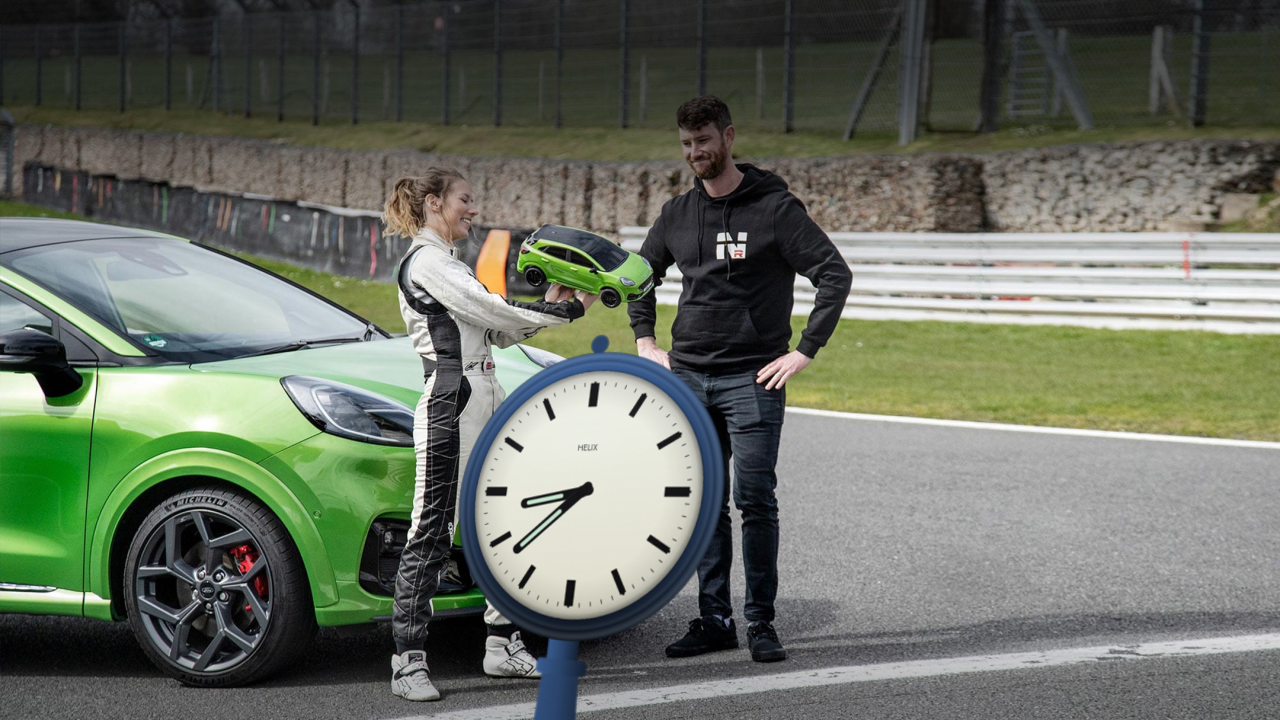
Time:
{"hour": 8, "minute": 38}
